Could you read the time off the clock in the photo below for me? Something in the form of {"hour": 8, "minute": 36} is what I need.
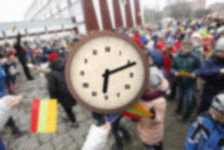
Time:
{"hour": 6, "minute": 11}
